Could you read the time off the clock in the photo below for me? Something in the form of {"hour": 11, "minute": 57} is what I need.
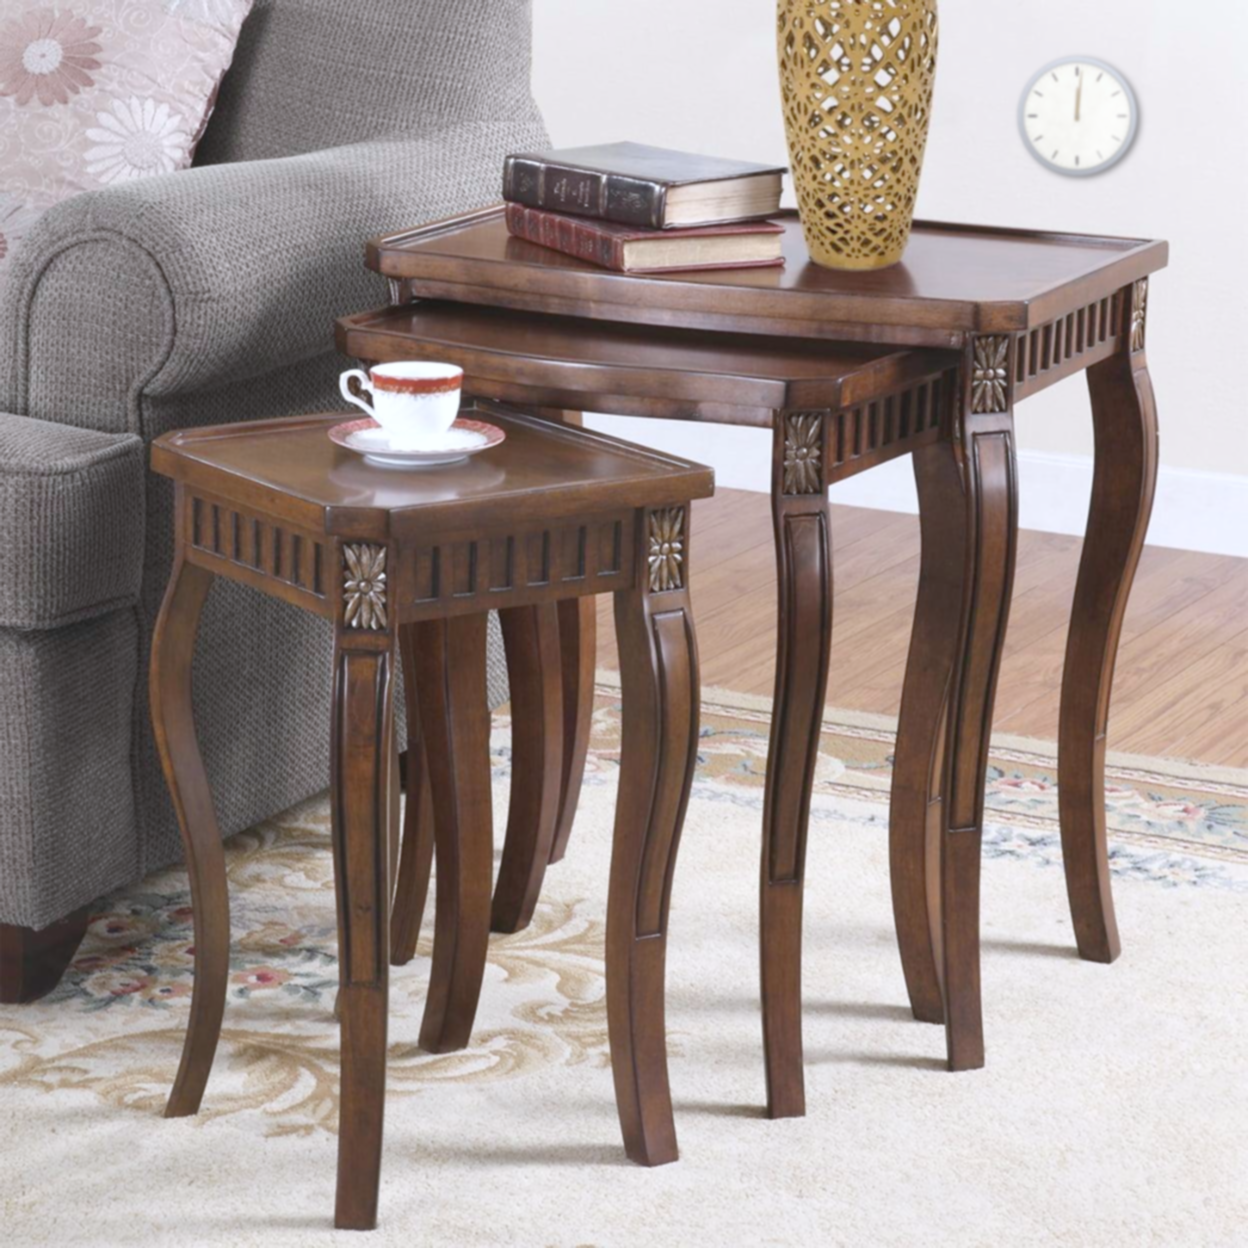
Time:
{"hour": 12, "minute": 1}
